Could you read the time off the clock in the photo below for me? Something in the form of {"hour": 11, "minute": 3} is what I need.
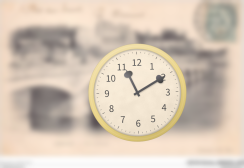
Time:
{"hour": 11, "minute": 10}
